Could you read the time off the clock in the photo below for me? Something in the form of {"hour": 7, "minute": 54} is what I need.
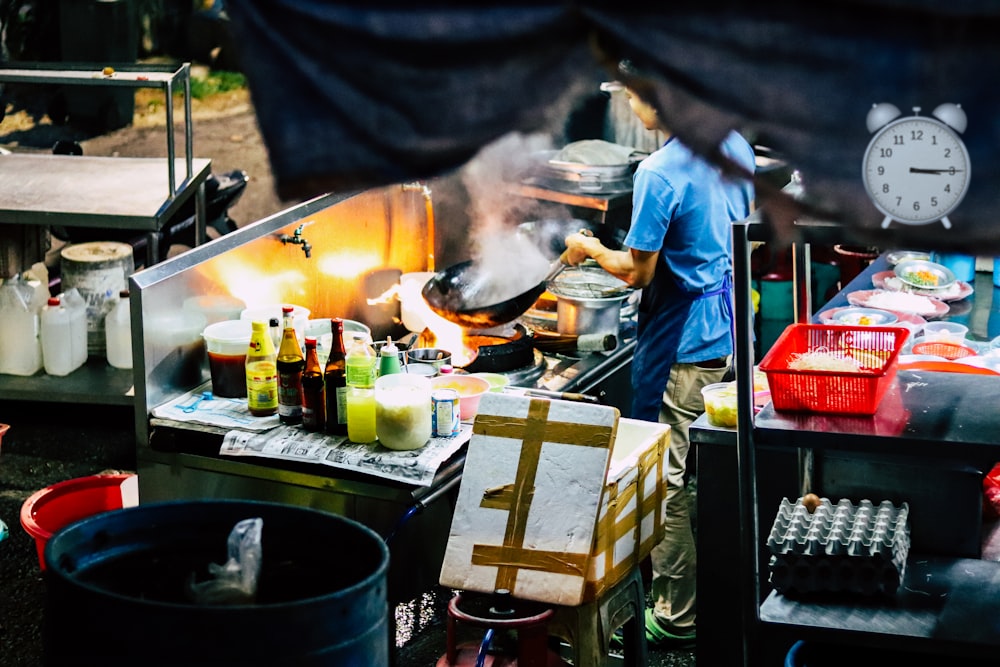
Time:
{"hour": 3, "minute": 15}
